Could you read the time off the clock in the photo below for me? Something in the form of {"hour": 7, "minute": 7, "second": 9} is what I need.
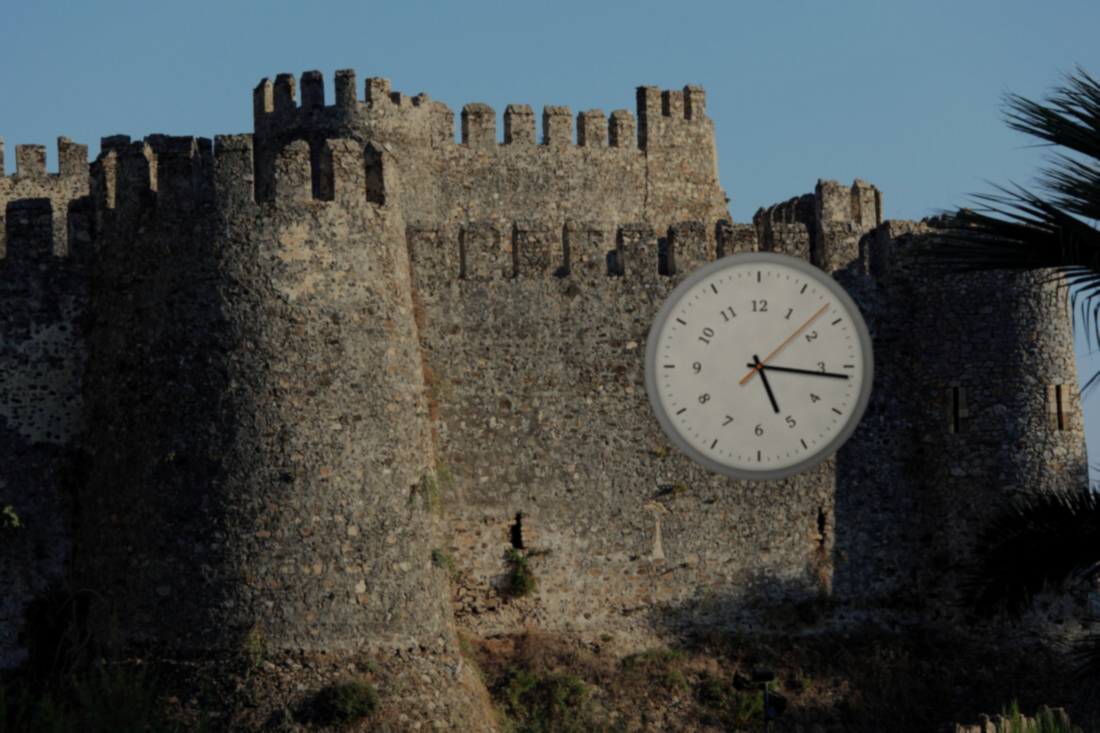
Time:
{"hour": 5, "minute": 16, "second": 8}
